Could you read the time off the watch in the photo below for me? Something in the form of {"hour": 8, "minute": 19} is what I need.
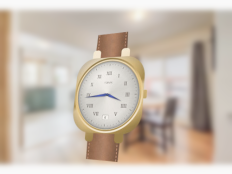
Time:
{"hour": 3, "minute": 44}
